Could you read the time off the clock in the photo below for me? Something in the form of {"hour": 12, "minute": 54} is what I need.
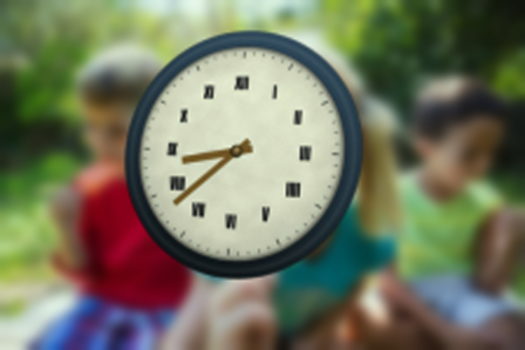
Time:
{"hour": 8, "minute": 38}
